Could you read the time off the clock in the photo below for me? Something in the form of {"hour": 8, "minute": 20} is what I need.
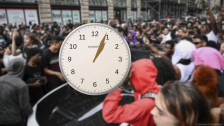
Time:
{"hour": 1, "minute": 4}
